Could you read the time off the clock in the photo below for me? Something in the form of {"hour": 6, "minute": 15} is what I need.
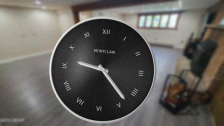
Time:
{"hour": 9, "minute": 23}
